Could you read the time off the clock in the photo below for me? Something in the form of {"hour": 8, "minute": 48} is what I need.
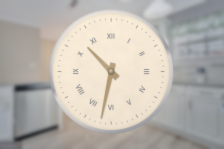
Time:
{"hour": 10, "minute": 32}
